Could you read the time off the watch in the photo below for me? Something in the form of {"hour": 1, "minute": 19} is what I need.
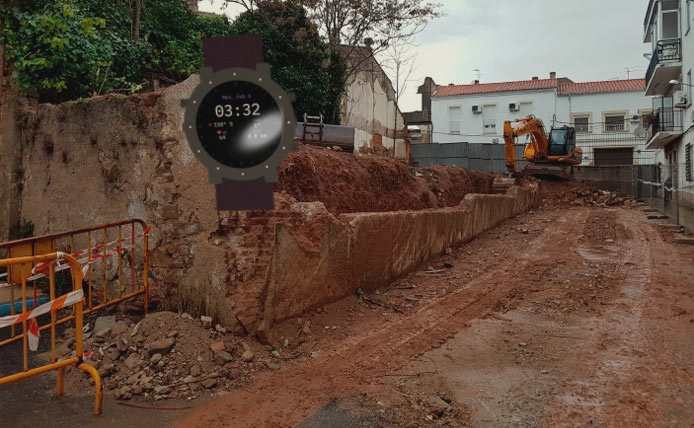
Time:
{"hour": 3, "minute": 32}
